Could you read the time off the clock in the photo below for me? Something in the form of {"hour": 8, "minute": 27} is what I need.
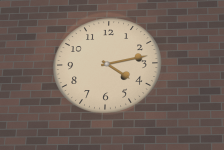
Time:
{"hour": 4, "minute": 13}
